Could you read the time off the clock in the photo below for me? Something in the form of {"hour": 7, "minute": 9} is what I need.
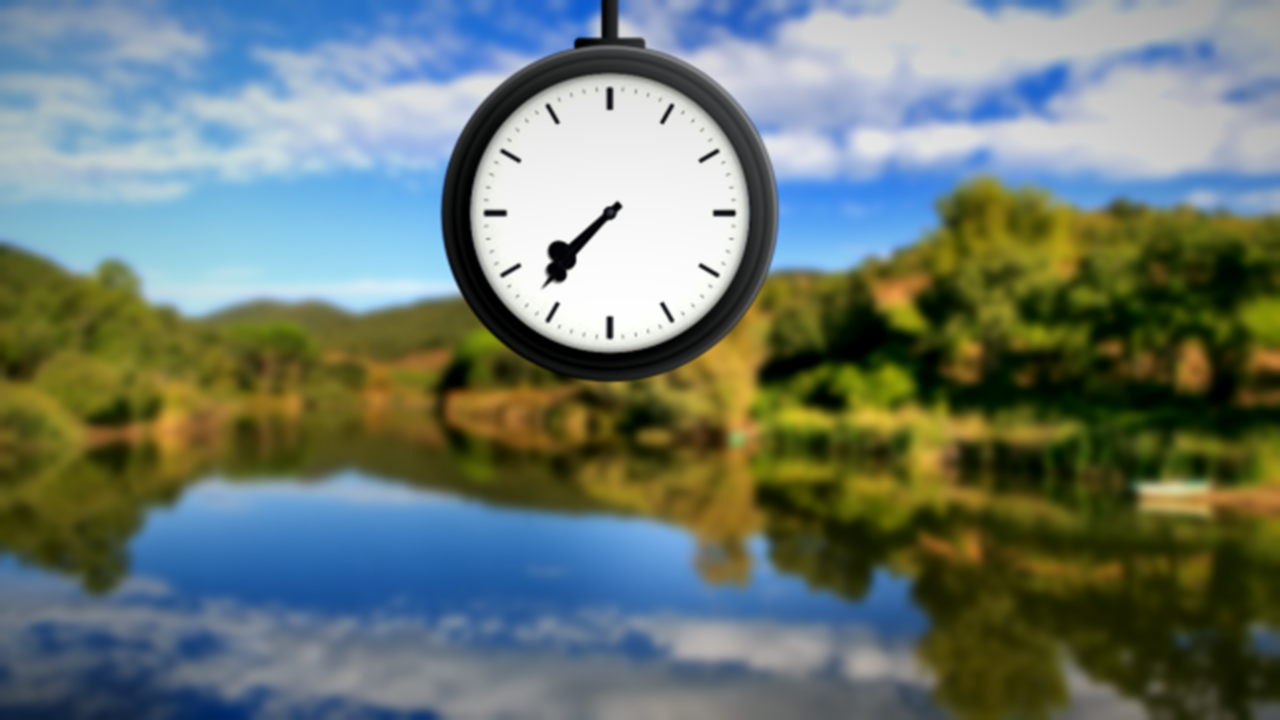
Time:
{"hour": 7, "minute": 37}
